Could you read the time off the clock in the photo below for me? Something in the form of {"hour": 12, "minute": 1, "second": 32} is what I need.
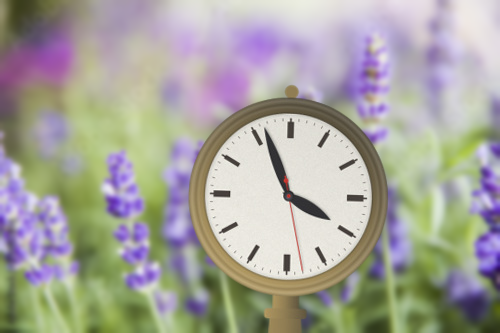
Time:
{"hour": 3, "minute": 56, "second": 28}
